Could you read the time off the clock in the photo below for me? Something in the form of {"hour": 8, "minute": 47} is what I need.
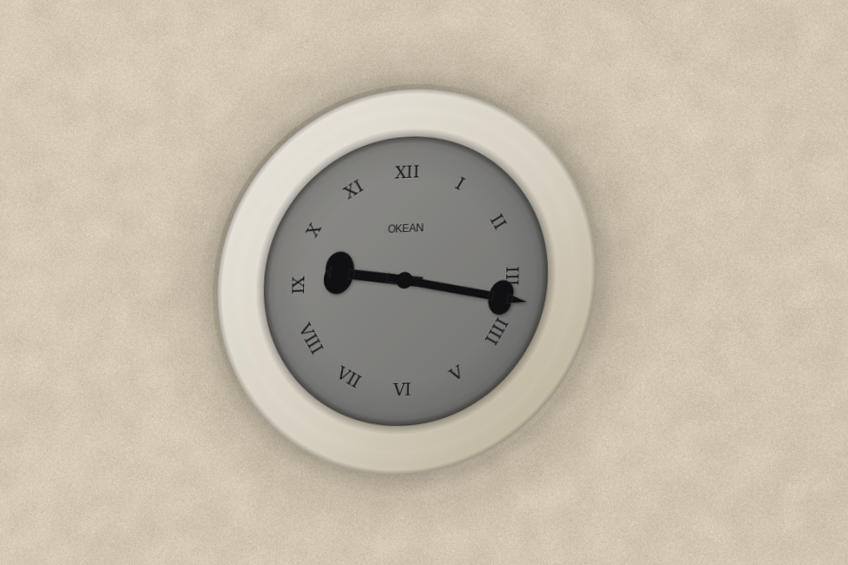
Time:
{"hour": 9, "minute": 17}
